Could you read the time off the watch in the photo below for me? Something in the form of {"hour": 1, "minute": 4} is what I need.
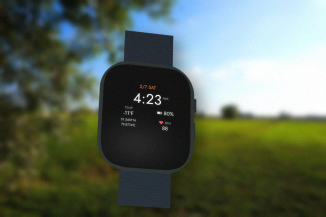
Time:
{"hour": 4, "minute": 23}
